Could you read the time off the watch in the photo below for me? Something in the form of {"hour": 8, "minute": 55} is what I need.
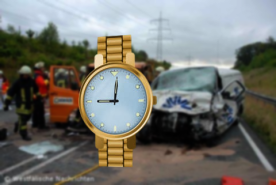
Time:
{"hour": 9, "minute": 1}
